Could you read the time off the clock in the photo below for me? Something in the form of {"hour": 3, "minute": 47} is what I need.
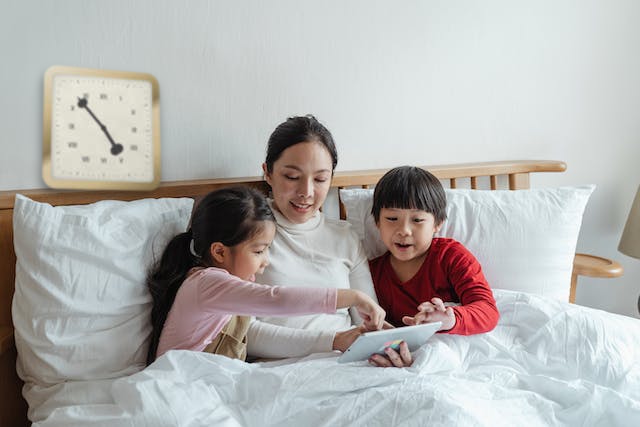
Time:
{"hour": 4, "minute": 53}
